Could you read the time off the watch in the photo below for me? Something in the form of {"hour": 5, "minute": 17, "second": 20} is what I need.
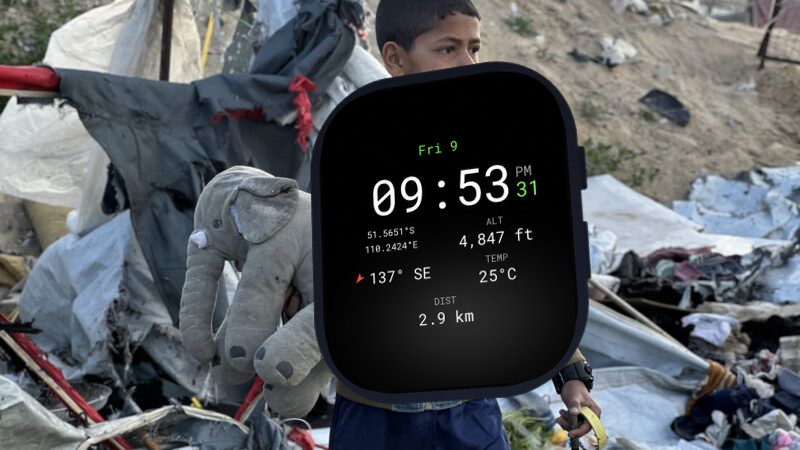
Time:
{"hour": 9, "minute": 53, "second": 31}
